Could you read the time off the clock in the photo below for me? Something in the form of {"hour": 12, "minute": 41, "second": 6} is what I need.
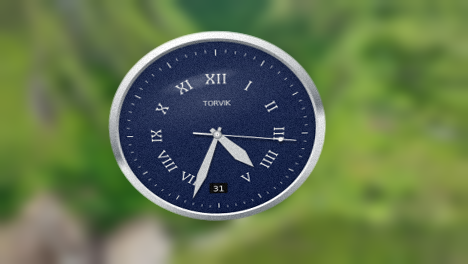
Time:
{"hour": 4, "minute": 33, "second": 16}
